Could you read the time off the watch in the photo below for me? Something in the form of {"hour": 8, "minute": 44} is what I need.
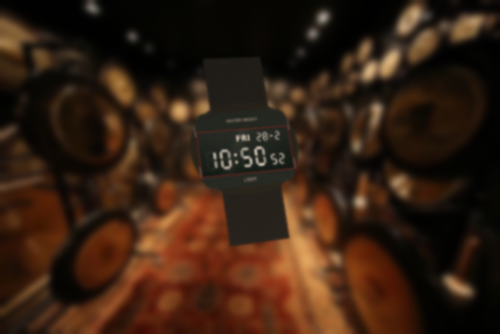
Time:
{"hour": 10, "minute": 50}
